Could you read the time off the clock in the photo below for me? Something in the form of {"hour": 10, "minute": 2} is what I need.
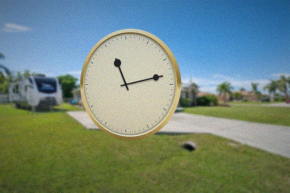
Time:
{"hour": 11, "minute": 13}
